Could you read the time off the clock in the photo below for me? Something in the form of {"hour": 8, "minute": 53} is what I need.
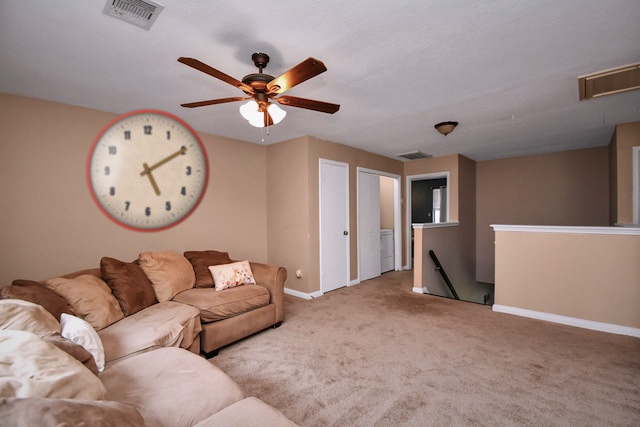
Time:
{"hour": 5, "minute": 10}
